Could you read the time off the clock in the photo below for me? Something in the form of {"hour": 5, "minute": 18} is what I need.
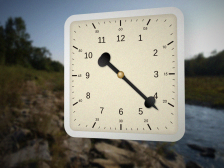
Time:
{"hour": 10, "minute": 22}
